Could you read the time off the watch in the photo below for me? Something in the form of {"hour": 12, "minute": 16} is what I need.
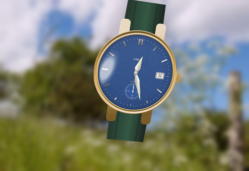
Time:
{"hour": 12, "minute": 27}
